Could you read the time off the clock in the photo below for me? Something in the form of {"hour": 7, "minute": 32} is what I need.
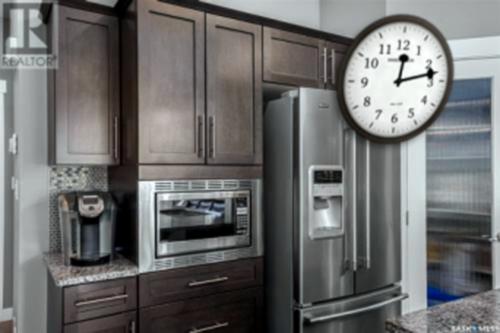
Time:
{"hour": 12, "minute": 13}
